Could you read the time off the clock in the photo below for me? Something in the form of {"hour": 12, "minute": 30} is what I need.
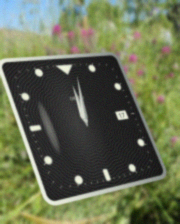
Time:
{"hour": 12, "minute": 2}
